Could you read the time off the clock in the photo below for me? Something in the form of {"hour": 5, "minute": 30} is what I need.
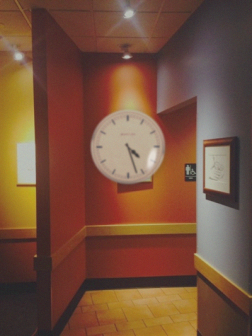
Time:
{"hour": 4, "minute": 27}
